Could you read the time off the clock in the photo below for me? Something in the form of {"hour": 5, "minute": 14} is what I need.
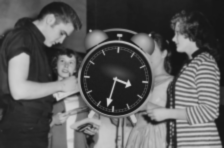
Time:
{"hour": 3, "minute": 32}
